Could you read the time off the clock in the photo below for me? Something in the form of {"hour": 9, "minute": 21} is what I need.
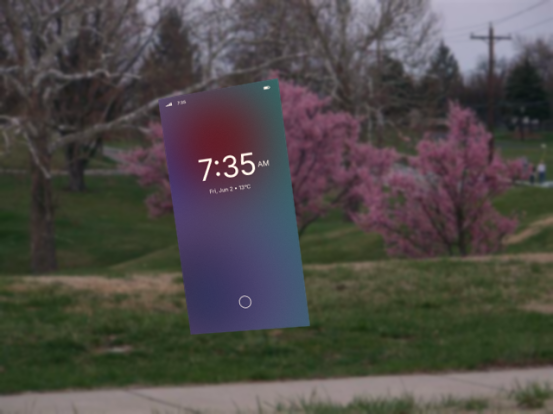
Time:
{"hour": 7, "minute": 35}
